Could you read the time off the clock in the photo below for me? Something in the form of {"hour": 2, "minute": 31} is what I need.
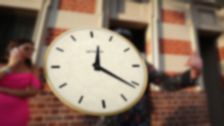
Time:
{"hour": 12, "minute": 21}
